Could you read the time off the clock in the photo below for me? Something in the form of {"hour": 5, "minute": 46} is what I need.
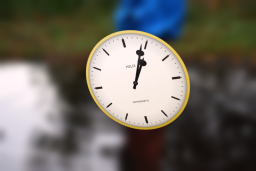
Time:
{"hour": 1, "minute": 4}
